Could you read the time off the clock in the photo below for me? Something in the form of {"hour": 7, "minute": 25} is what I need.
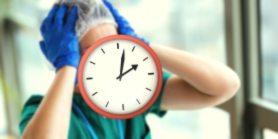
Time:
{"hour": 2, "minute": 2}
